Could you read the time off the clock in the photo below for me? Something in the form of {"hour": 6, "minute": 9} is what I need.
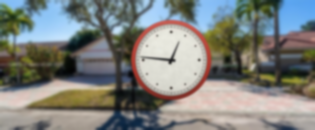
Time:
{"hour": 12, "minute": 46}
